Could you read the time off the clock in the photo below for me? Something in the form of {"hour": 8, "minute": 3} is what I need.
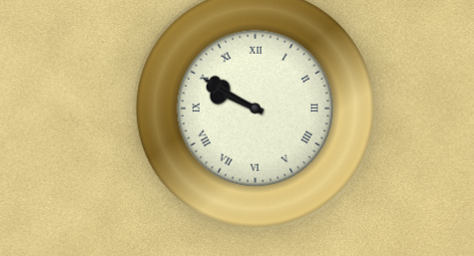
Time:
{"hour": 9, "minute": 50}
